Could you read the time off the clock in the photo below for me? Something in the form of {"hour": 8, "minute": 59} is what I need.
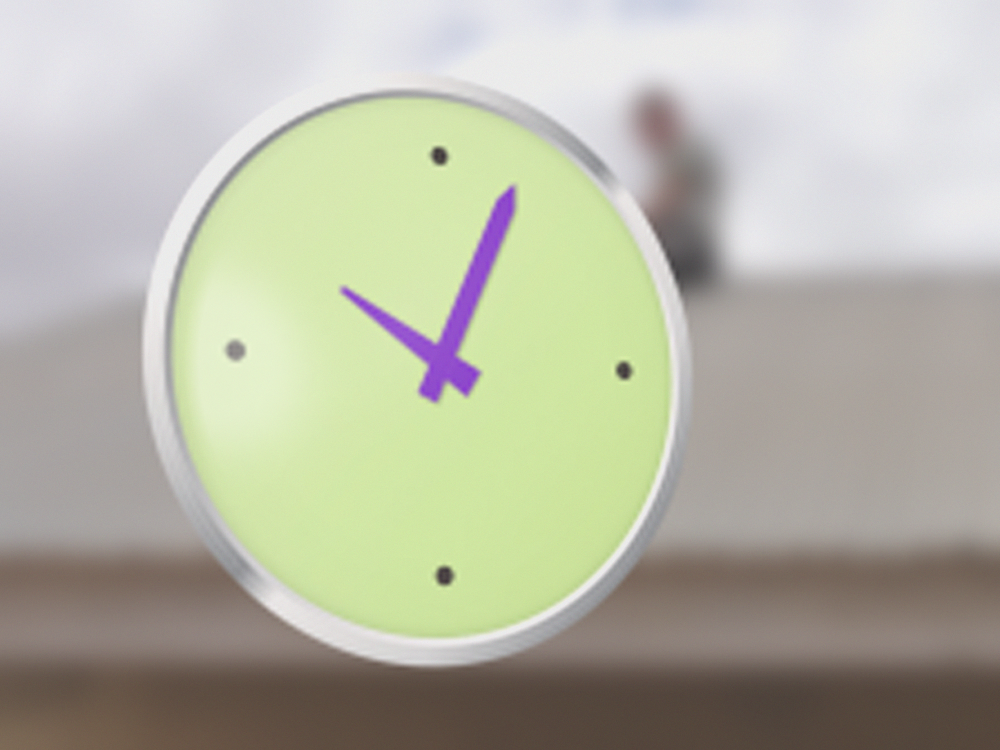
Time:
{"hour": 10, "minute": 4}
